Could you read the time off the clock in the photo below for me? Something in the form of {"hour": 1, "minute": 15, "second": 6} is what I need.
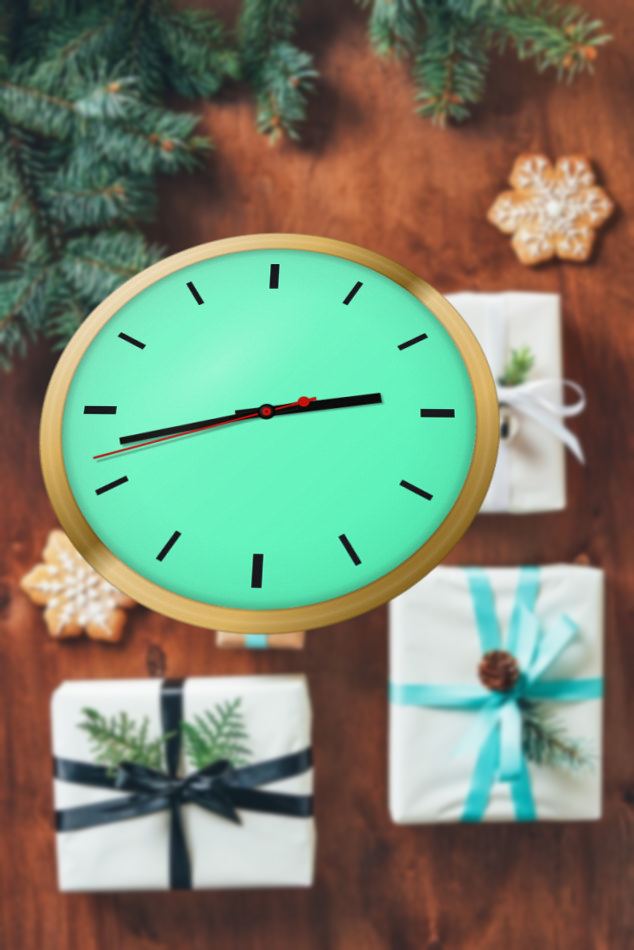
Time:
{"hour": 2, "minute": 42, "second": 42}
